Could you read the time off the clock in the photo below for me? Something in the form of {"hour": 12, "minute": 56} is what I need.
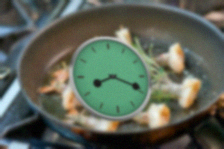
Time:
{"hour": 8, "minute": 19}
